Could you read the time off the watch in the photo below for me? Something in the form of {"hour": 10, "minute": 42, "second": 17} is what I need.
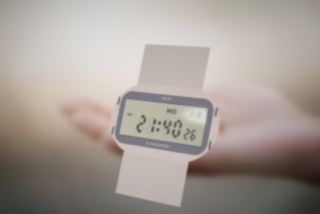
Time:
{"hour": 21, "minute": 40, "second": 26}
